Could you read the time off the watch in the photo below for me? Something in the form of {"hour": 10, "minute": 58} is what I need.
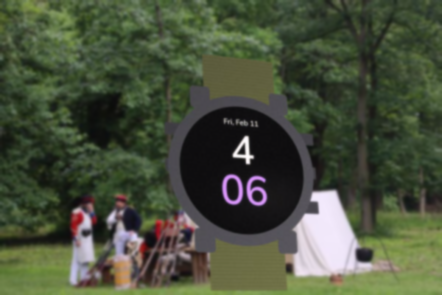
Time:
{"hour": 4, "minute": 6}
